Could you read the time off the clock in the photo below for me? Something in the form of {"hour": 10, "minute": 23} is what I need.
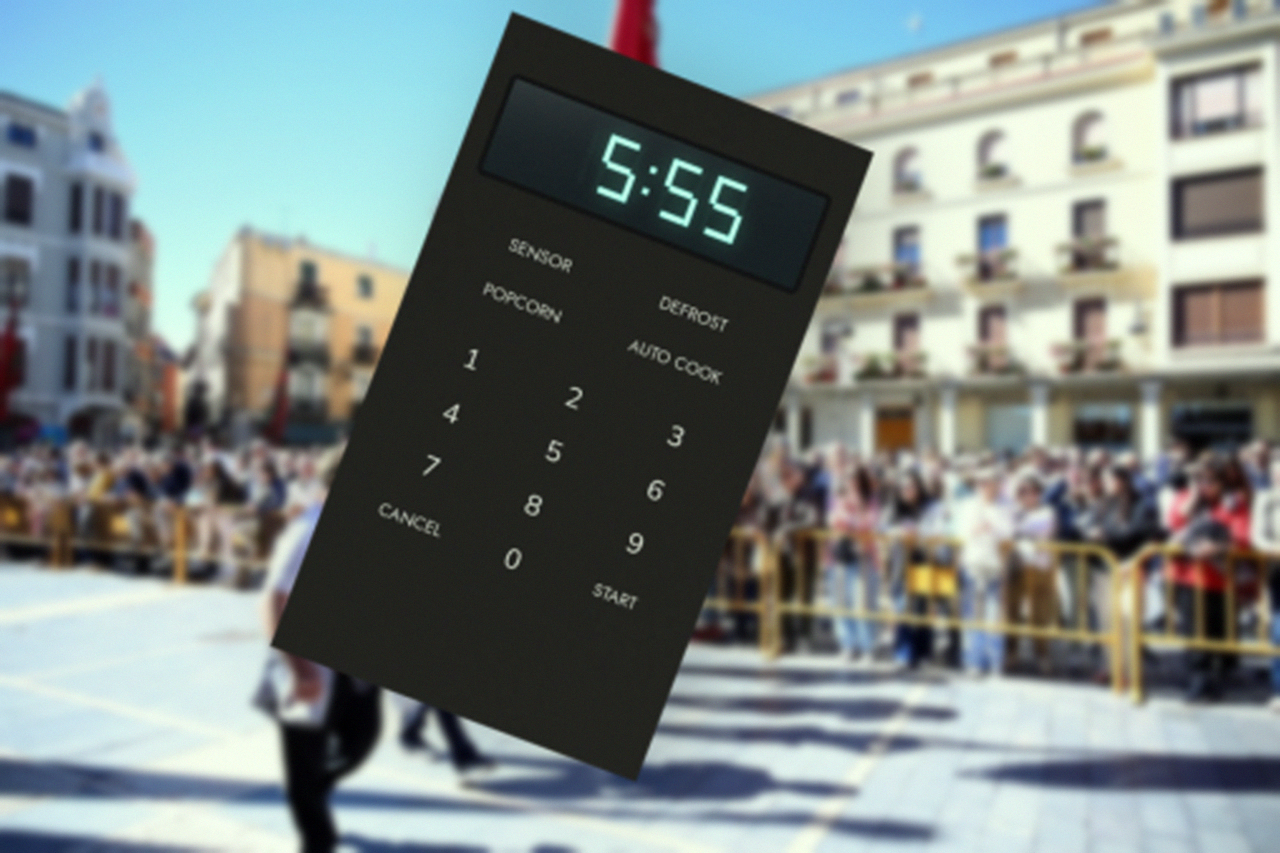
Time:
{"hour": 5, "minute": 55}
